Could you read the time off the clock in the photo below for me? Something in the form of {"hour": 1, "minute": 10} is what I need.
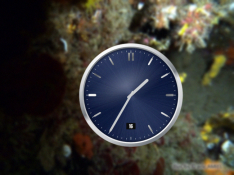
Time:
{"hour": 1, "minute": 35}
